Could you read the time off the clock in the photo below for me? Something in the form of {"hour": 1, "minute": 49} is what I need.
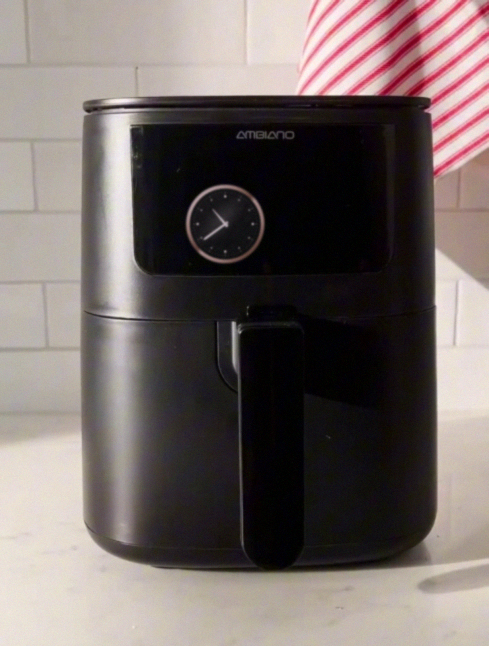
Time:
{"hour": 10, "minute": 39}
